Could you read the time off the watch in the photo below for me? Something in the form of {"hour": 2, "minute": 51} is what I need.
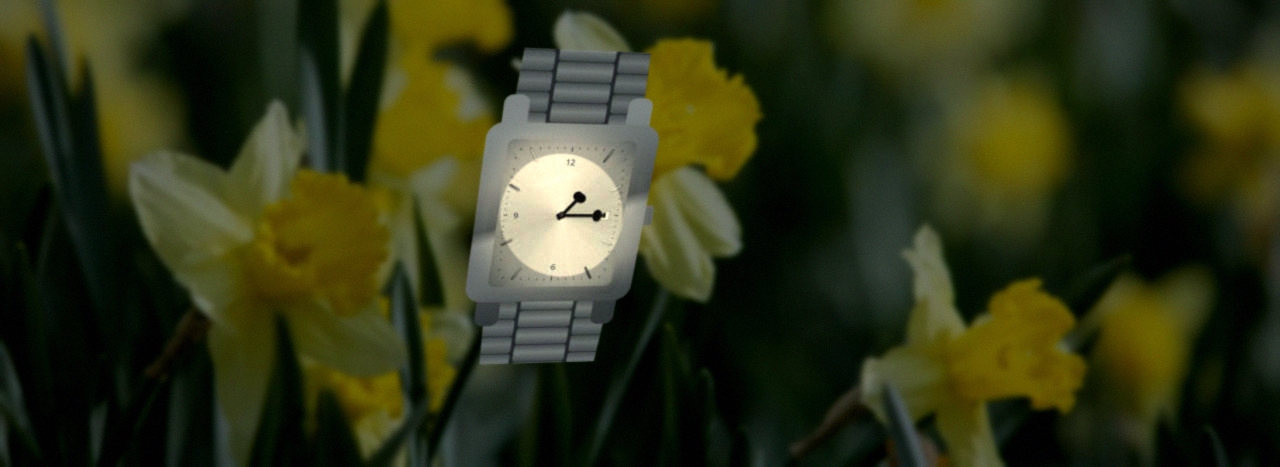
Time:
{"hour": 1, "minute": 15}
